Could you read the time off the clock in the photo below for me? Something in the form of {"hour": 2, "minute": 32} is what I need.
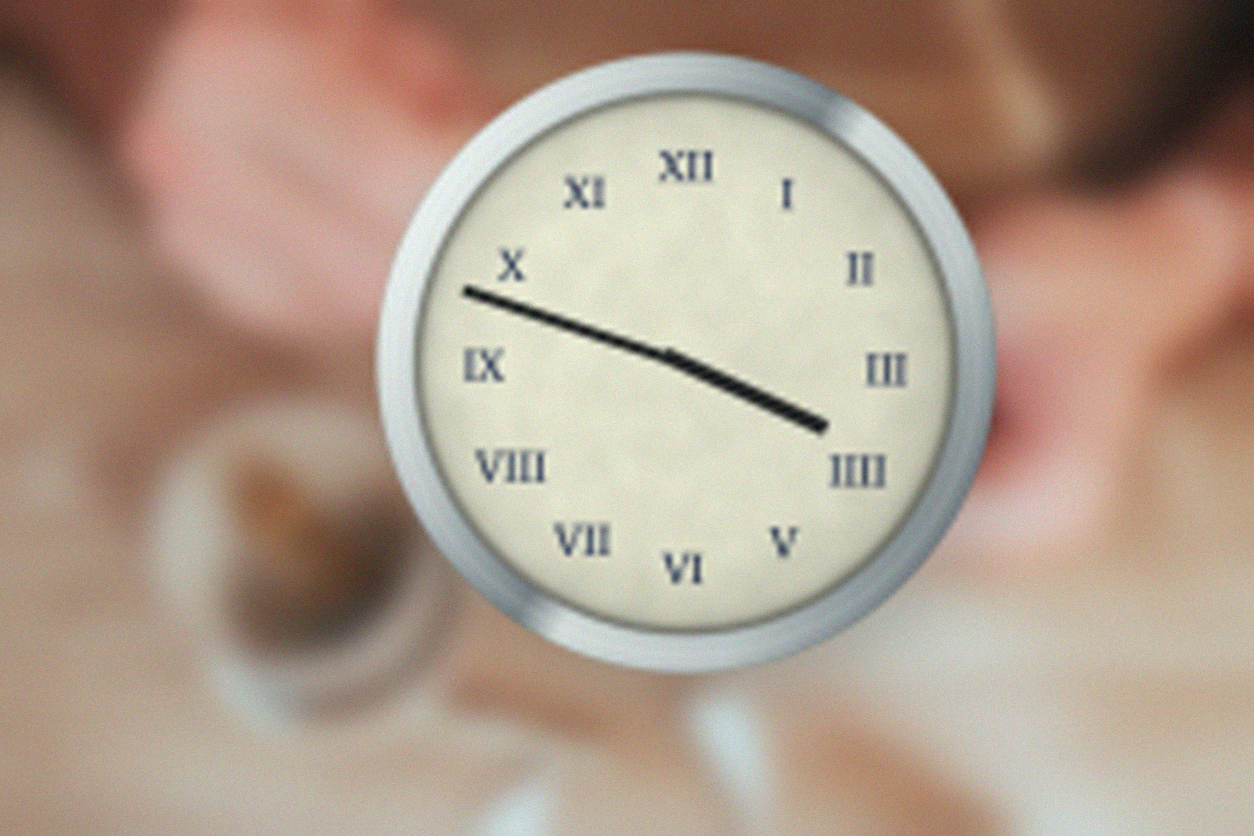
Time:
{"hour": 3, "minute": 48}
